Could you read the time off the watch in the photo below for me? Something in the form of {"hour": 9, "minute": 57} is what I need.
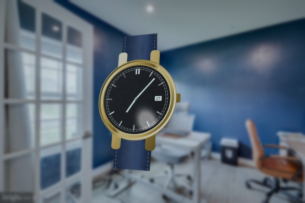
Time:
{"hour": 7, "minute": 7}
